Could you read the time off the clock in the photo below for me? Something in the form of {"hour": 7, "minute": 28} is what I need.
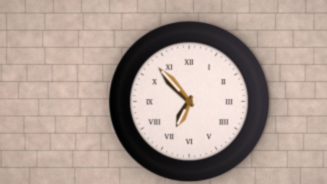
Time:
{"hour": 6, "minute": 53}
